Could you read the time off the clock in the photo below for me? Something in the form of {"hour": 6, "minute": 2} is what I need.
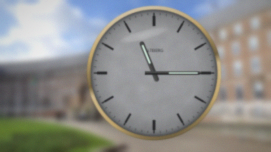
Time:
{"hour": 11, "minute": 15}
